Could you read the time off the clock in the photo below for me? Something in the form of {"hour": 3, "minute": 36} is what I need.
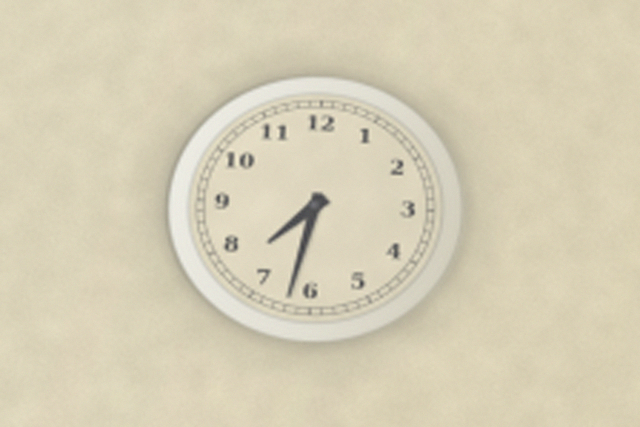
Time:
{"hour": 7, "minute": 32}
